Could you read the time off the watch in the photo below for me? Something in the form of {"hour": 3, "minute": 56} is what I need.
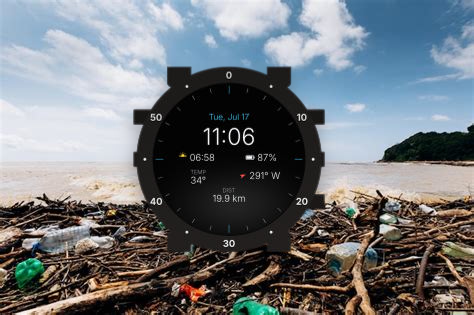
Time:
{"hour": 11, "minute": 6}
